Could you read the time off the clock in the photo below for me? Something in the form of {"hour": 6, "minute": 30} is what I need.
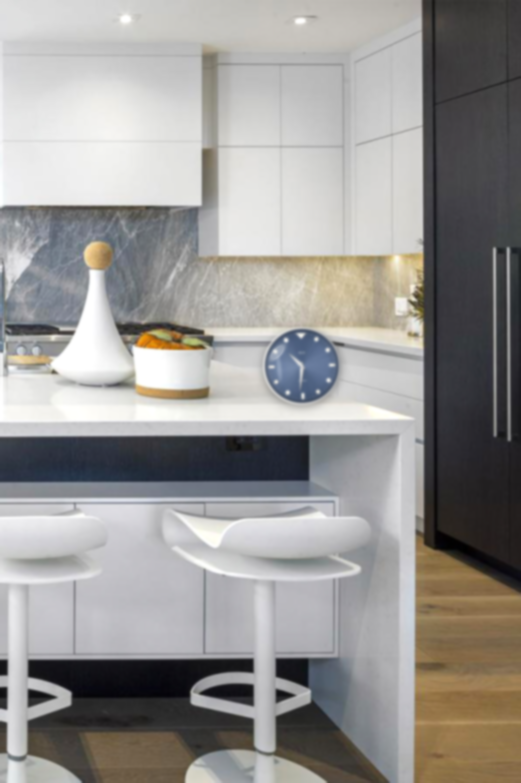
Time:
{"hour": 10, "minute": 31}
